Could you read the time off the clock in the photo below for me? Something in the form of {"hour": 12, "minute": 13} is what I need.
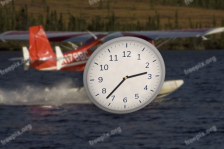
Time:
{"hour": 2, "minute": 37}
